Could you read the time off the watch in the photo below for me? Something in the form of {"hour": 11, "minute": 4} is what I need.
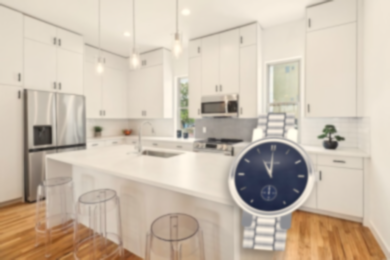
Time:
{"hour": 11, "minute": 0}
